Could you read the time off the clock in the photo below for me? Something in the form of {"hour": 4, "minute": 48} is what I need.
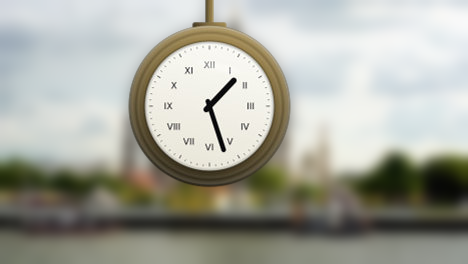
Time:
{"hour": 1, "minute": 27}
